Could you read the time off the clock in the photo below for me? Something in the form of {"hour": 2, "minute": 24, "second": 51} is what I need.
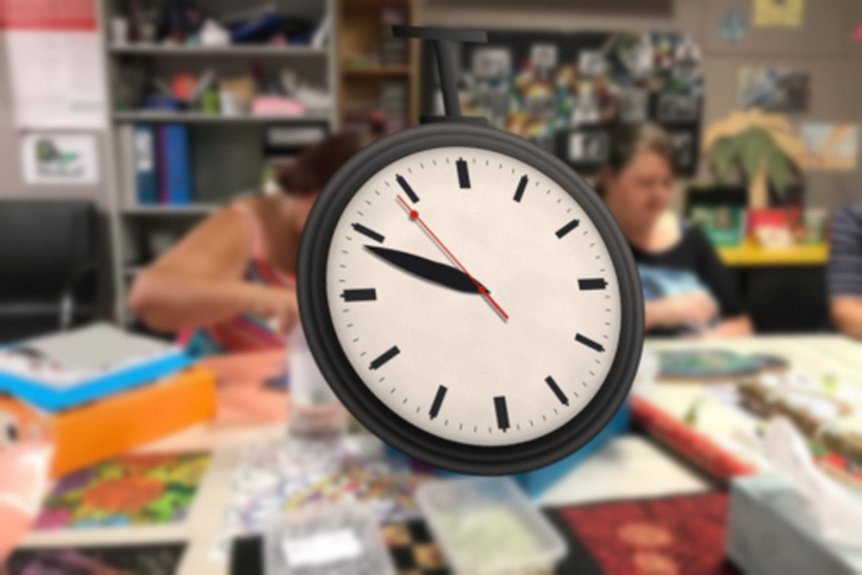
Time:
{"hour": 9, "minute": 48, "second": 54}
